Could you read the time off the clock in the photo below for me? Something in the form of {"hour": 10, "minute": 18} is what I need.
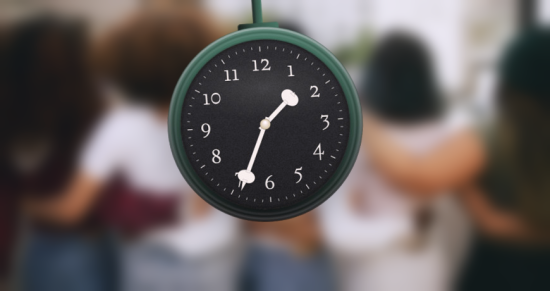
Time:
{"hour": 1, "minute": 34}
